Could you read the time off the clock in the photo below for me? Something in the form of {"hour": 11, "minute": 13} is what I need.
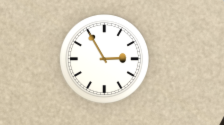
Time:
{"hour": 2, "minute": 55}
